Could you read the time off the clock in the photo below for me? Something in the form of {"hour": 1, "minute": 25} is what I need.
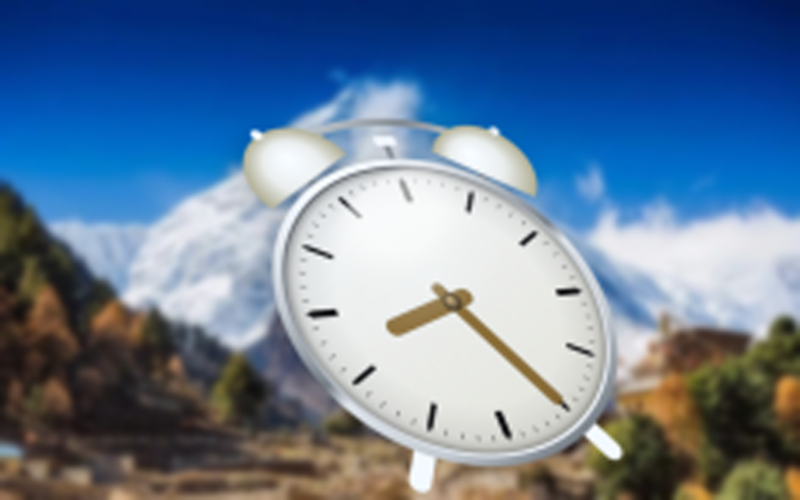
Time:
{"hour": 8, "minute": 25}
